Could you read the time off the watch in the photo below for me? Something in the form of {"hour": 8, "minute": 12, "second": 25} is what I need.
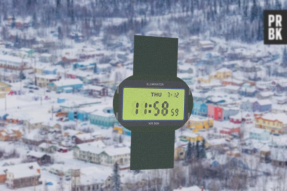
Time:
{"hour": 11, "minute": 58, "second": 59}
